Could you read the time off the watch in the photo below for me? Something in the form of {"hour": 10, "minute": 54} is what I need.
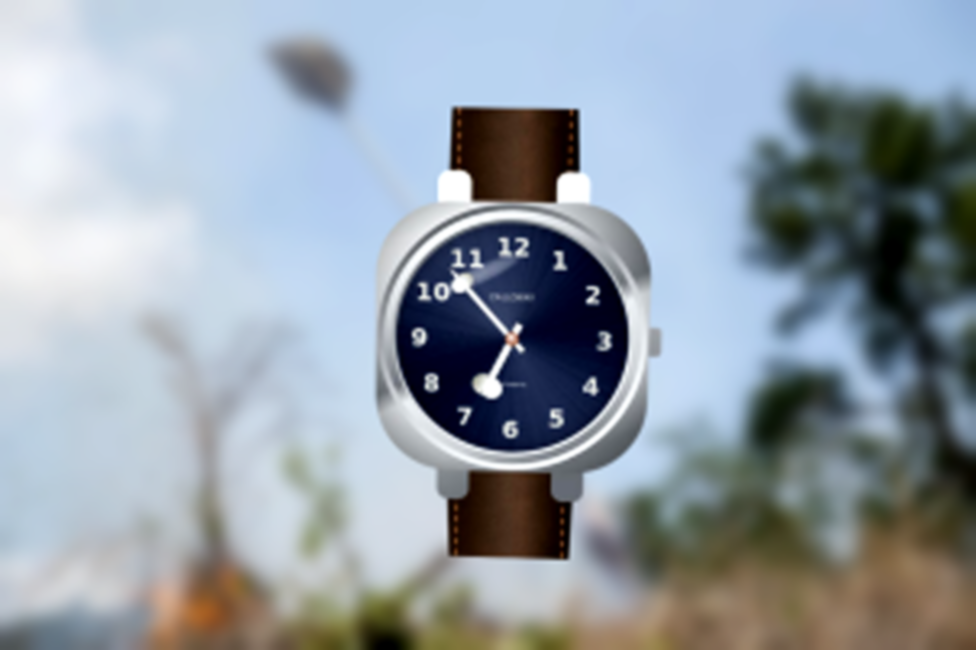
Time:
{"hour": 6, "minute": 53}
